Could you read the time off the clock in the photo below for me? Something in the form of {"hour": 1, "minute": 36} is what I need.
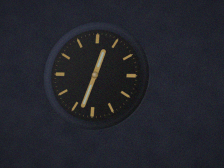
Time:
{"hour": 12, "minute": 33}
